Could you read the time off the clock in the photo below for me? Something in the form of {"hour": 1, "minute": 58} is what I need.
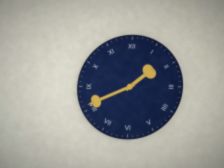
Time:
{"hour": 1, "minute": 41}
